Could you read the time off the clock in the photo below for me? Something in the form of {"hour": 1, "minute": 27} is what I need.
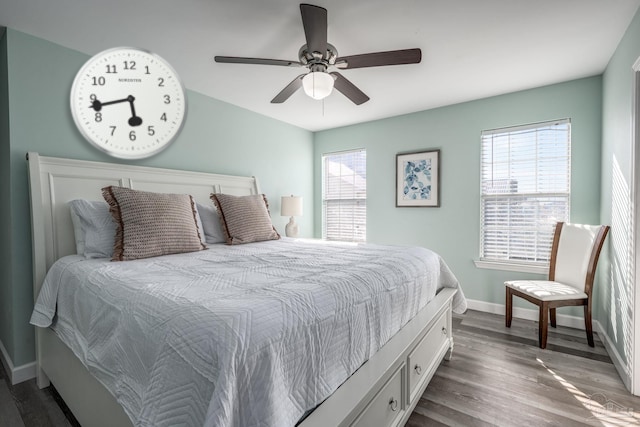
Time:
{"hour": 5, "minute": 43}
